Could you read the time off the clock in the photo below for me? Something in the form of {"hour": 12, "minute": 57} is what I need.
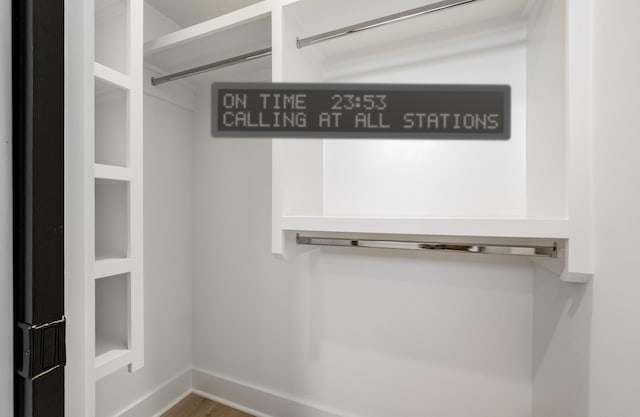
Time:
{"hour": 23, "minute": 53}
